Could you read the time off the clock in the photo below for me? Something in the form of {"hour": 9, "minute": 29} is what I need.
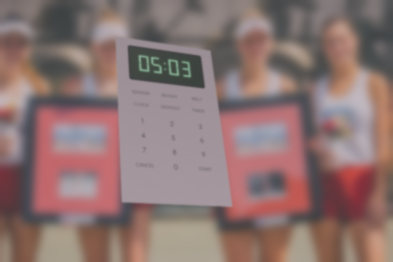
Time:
{"hour": 5, "minute": 3}
